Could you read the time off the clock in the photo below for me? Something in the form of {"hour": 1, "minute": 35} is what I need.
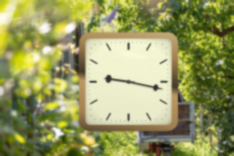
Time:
{"hour": 9, "minute": 17}
